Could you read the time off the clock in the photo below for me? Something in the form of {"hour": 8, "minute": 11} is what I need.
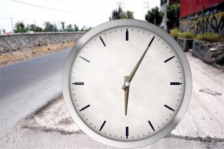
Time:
{"hour": 6, "minute": 5}
